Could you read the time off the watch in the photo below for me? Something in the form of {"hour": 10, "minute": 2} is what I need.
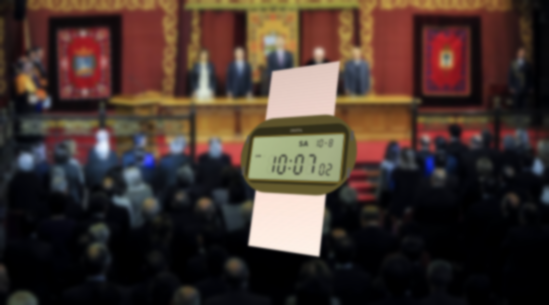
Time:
{"hour": 10, "minute": 7}
